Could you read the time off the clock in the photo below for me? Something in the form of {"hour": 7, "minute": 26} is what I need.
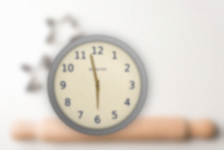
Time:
{"hour": 5, "minute": 58}
